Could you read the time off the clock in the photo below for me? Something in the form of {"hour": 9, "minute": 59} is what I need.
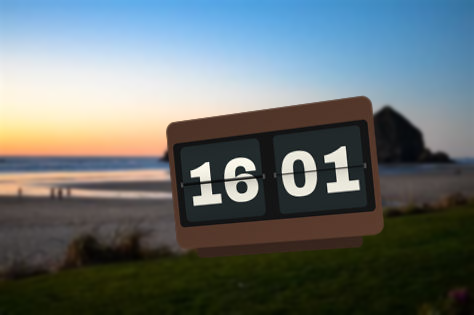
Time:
{"hour": 16, "minute": 1}
